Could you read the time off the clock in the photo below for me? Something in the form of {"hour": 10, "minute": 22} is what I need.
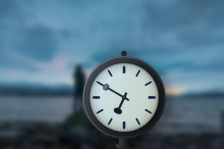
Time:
{"hour": 6, "minute": 50}
